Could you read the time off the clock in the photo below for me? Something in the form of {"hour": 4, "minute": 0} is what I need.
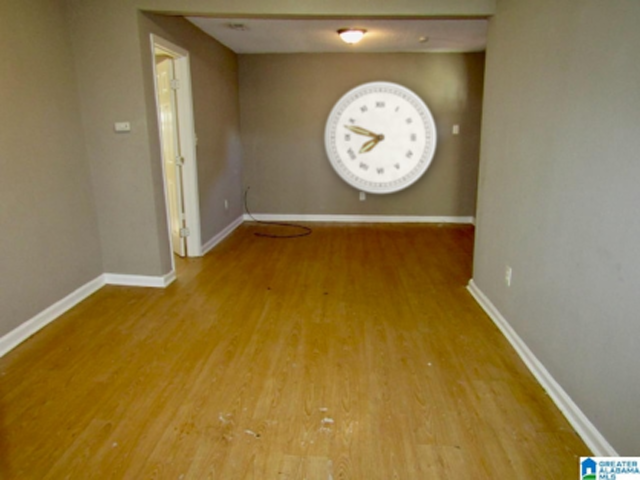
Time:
{"hour": 7, "minute": 48}
